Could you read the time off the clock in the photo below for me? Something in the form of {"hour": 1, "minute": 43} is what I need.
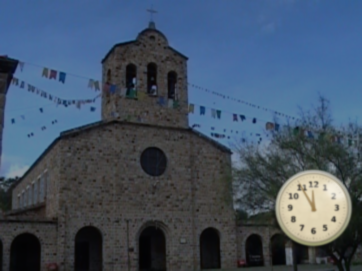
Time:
{"hour": 11, "minute": 55}
